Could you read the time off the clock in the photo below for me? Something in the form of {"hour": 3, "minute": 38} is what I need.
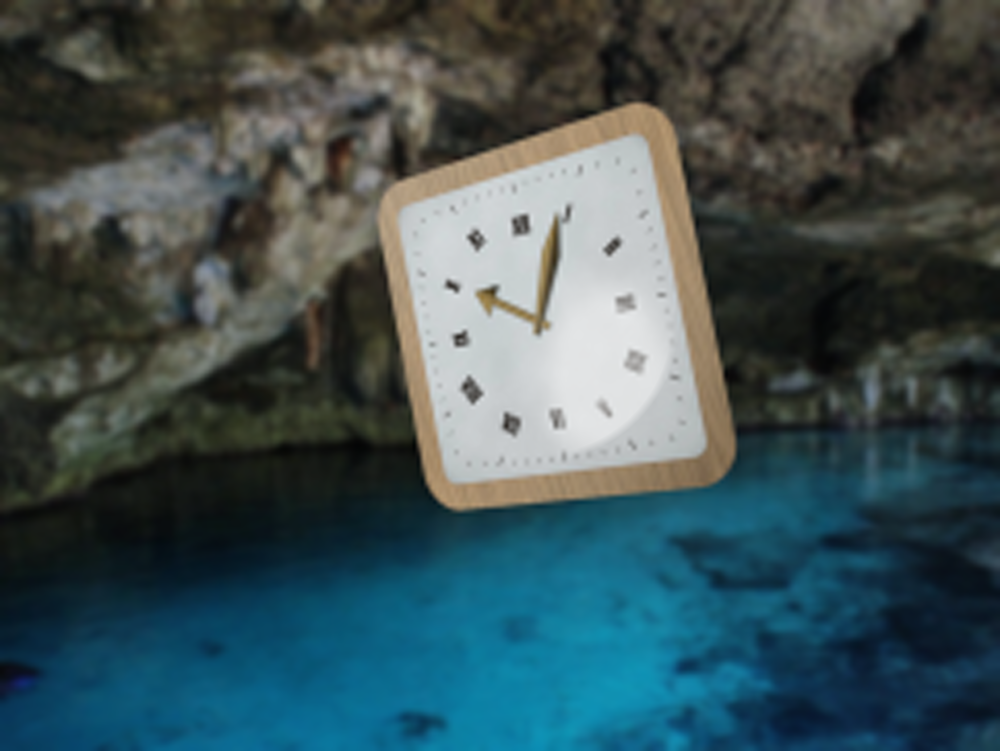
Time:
{"hour": 10, "minute": 4}
